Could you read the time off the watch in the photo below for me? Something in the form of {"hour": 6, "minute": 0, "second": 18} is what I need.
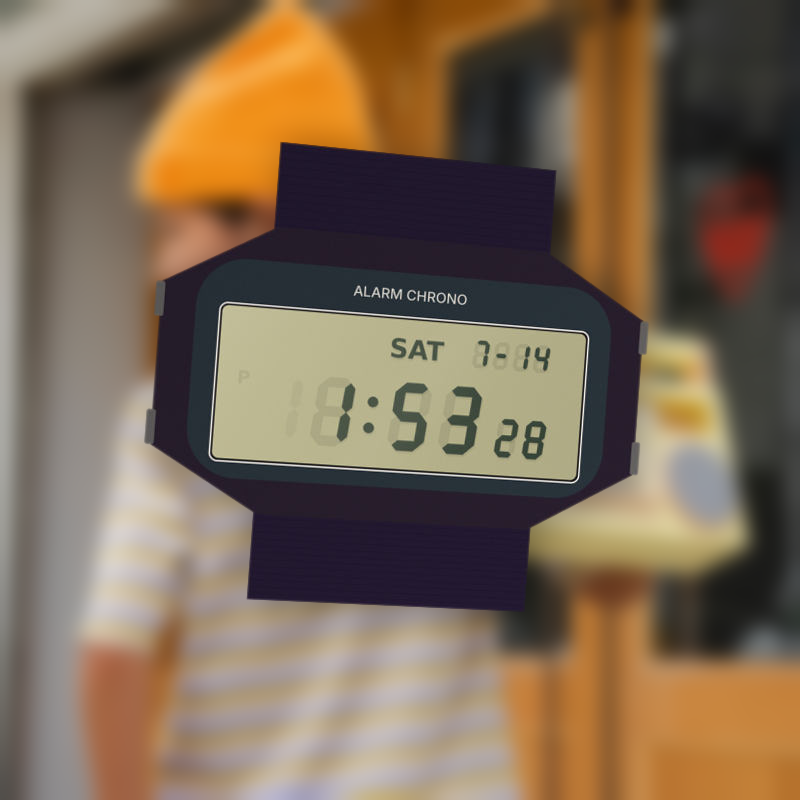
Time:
{"hour": 1, "minute": 53, "second": 28}
